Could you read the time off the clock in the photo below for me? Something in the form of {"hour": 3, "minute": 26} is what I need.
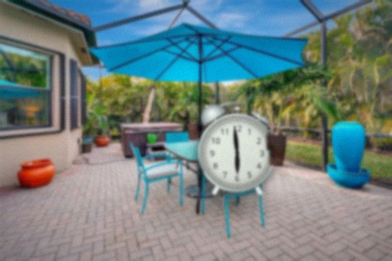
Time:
{"hour": 5, "minute": 59}
